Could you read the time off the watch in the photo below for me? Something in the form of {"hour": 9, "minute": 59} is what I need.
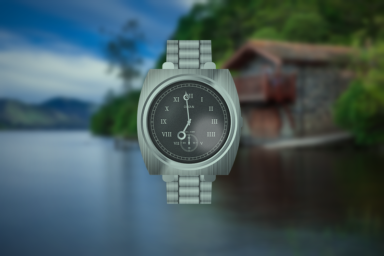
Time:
{"hour": 6, "minute": 59}
